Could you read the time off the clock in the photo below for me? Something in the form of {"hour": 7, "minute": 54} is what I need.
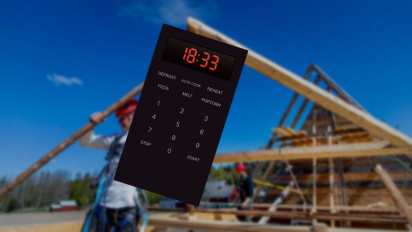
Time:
{"hour": 18, "minute": 33}
